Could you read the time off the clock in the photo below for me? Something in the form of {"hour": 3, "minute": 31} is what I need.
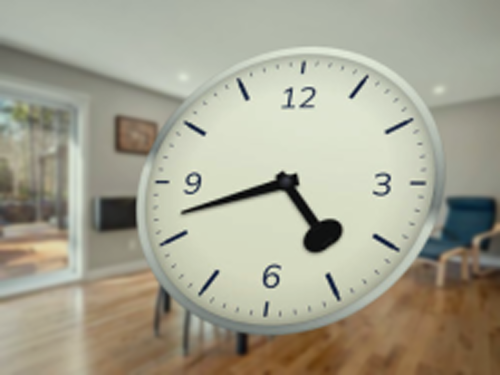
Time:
{"hour": 4, "minute": 42}
